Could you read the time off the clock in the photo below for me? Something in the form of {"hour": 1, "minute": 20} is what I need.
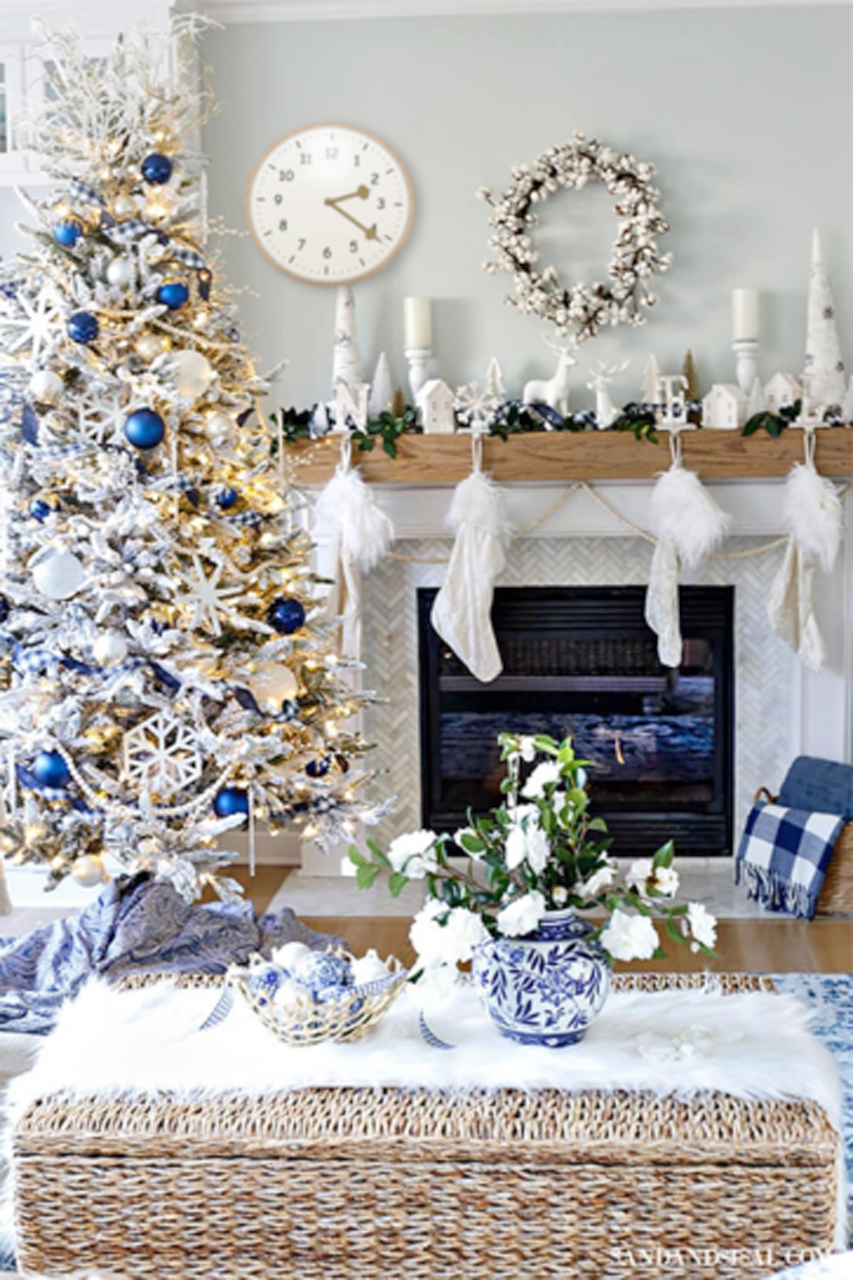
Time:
{"hour": 2, "minute": 21}
